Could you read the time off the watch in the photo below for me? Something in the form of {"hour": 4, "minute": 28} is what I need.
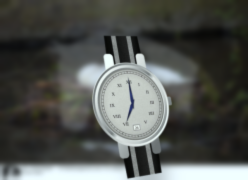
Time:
{"hour": 7, "minute": 0}
